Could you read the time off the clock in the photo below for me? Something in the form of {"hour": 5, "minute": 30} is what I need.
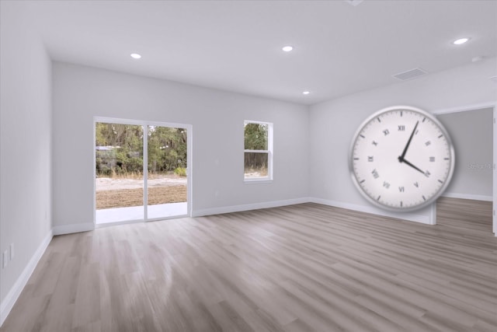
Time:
{"hour": 4, "minute": 4}
